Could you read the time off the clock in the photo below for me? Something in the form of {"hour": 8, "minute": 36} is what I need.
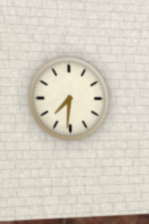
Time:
{"hour": 7, "minute": 31}
